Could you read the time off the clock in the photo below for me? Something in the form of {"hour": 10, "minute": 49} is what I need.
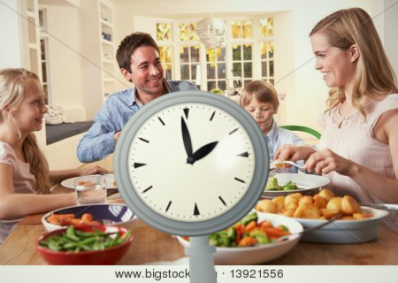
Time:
{"hour": 1, "minute": 59}
